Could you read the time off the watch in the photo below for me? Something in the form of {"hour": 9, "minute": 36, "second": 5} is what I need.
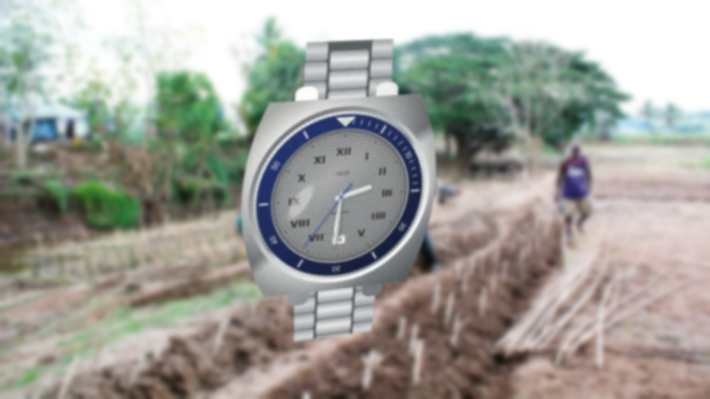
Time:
{"hour": 2, "minute": 30, "second": 36}
